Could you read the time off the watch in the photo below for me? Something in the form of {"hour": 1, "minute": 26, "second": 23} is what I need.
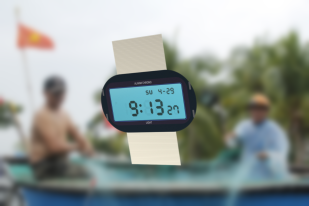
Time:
{"hour": 9, "minute": 13, "second": 27}
